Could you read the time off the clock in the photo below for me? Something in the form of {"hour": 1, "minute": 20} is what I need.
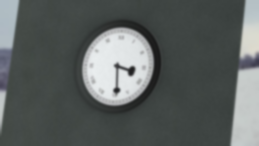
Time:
{"hour": 3, "minute": 29}
